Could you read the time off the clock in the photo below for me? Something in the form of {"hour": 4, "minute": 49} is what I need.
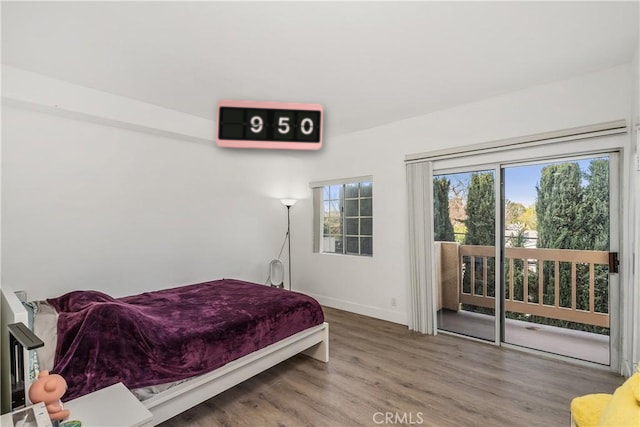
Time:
{"hour": 9, "minute": 50}
